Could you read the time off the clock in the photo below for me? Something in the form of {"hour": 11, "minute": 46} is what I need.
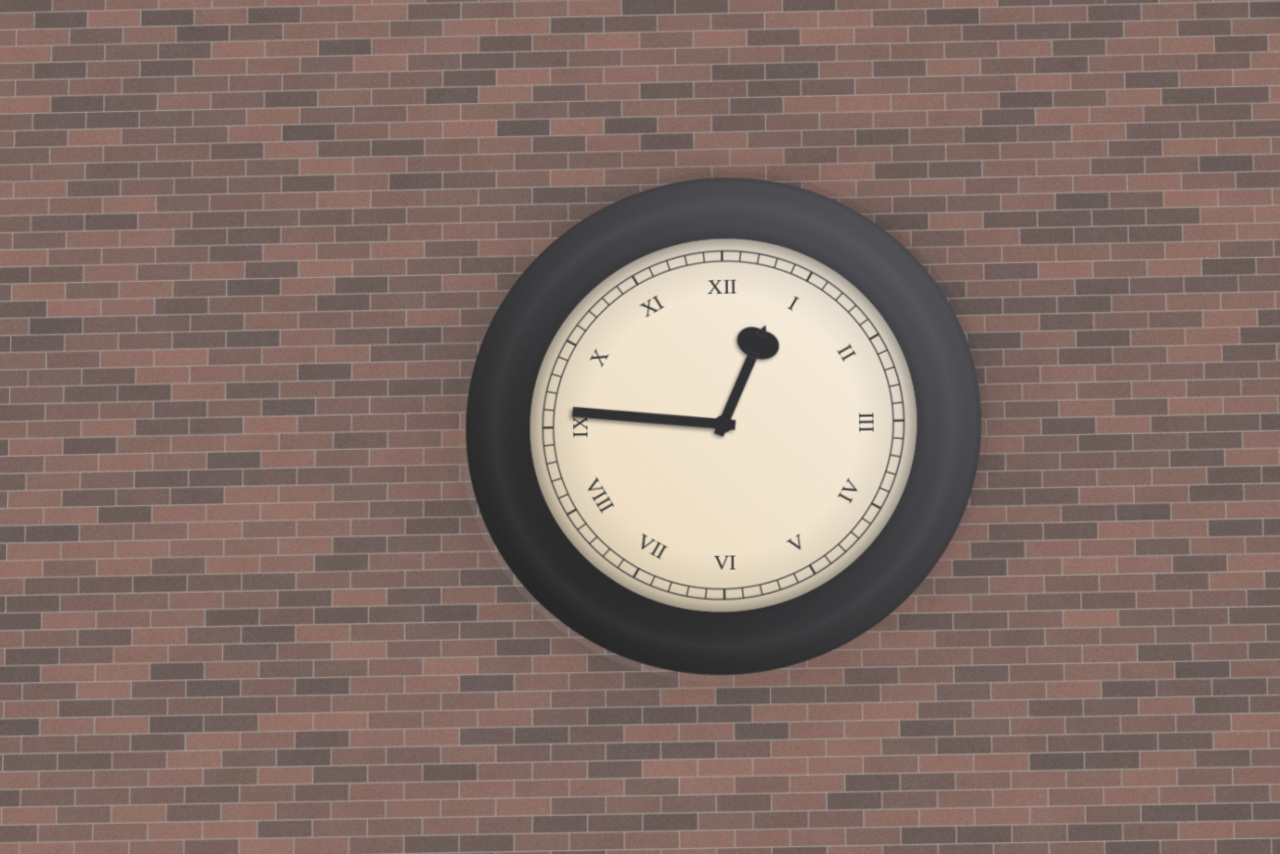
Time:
{"hour": 12, "minute": 46}
